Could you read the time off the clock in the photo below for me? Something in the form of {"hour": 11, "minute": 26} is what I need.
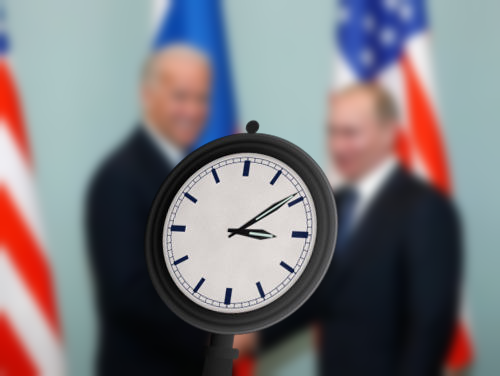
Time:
{"hour": 3, "minute": 9}
